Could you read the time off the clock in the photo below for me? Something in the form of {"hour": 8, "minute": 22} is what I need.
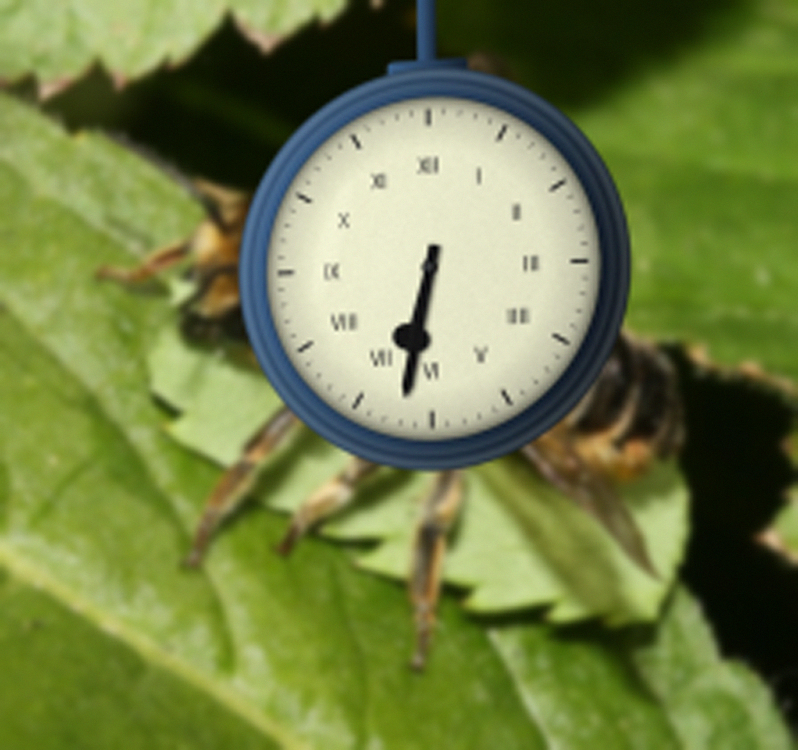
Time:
{"hour": 6, "minute": 32}
